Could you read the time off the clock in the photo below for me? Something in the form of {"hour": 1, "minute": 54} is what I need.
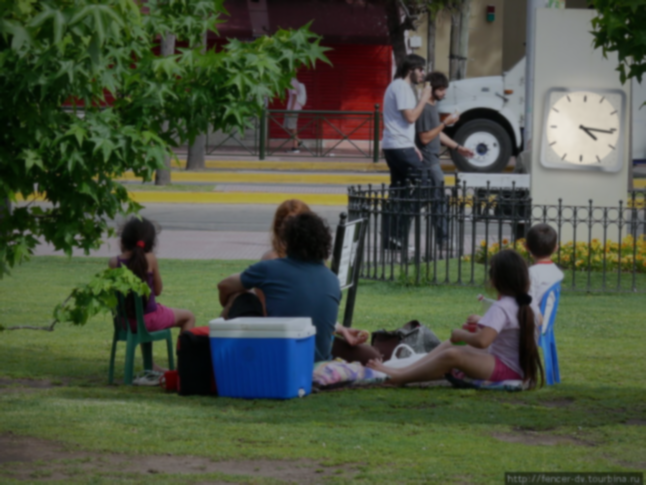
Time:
{"hour": 4, "minute": 16}
